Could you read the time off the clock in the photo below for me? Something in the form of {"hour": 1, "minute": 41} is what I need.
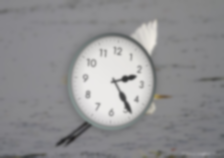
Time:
{"hour": 2, "minute": 24}
